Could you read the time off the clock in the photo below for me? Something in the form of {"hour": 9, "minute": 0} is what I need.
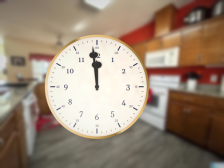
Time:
{"hour": 11, "minute": 59}
